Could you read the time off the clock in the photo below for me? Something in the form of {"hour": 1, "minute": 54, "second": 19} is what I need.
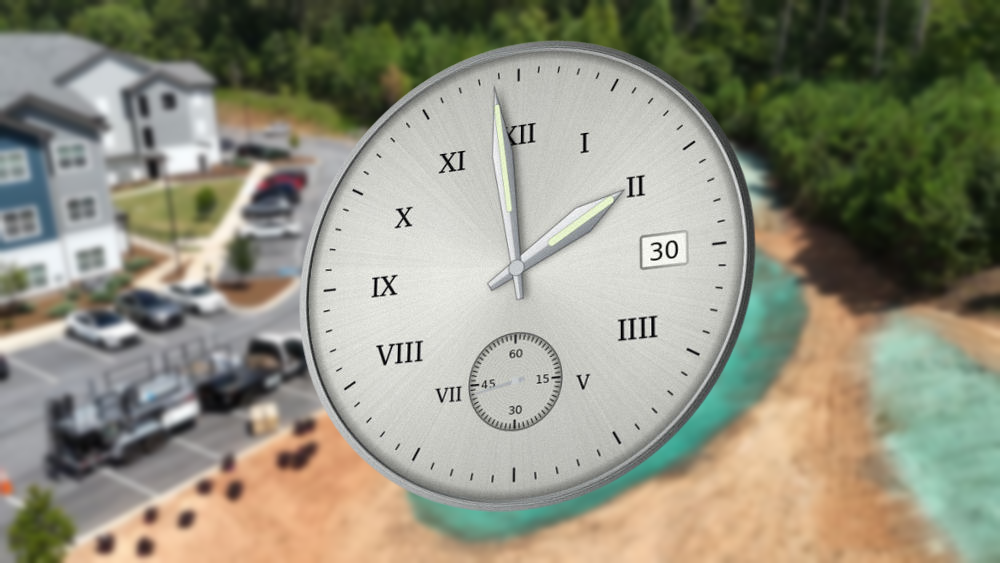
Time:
{"hour": 1, "minute": 58, "second": 43}
